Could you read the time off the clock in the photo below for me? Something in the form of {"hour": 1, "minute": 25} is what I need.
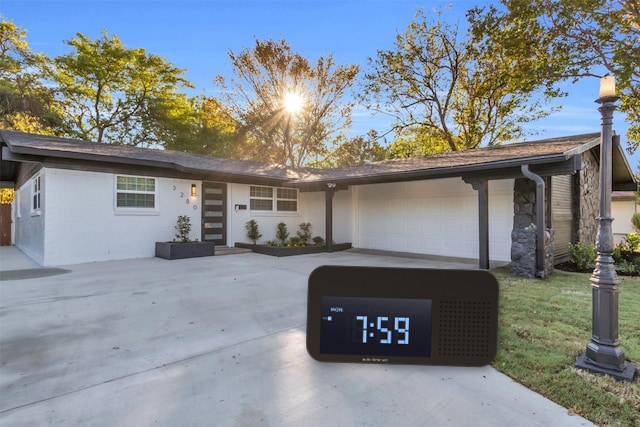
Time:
{"hour": 7, "minute": 59}
